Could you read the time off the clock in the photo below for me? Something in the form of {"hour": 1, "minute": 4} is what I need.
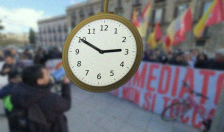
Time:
{"hour": 2, "minute": 50}
